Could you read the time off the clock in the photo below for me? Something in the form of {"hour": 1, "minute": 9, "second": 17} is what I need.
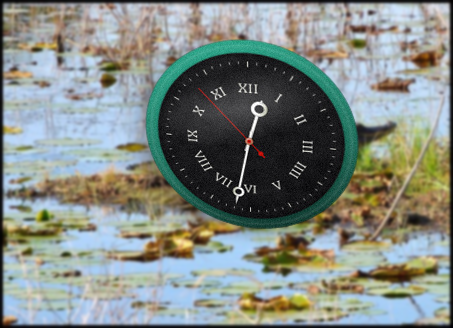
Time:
{"hour": 12, "minute": 31, "second": 53}
